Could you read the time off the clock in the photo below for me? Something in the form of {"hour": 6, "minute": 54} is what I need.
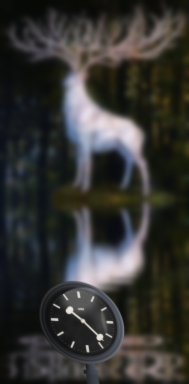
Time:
{"hour": 10, "minute": 23}
